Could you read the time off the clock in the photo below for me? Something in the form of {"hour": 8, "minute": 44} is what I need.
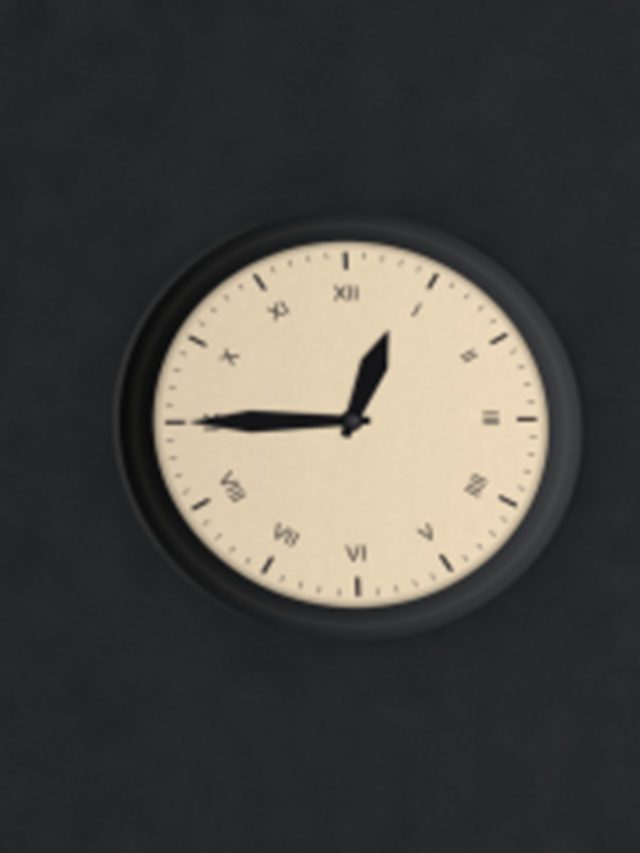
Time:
{"hour": 12, "minute": 45}
